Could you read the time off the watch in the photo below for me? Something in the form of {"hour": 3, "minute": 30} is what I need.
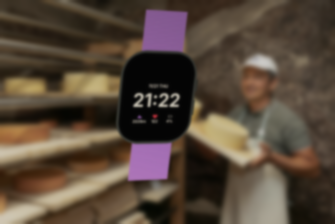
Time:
{"hour": 21, "minute": 22}
